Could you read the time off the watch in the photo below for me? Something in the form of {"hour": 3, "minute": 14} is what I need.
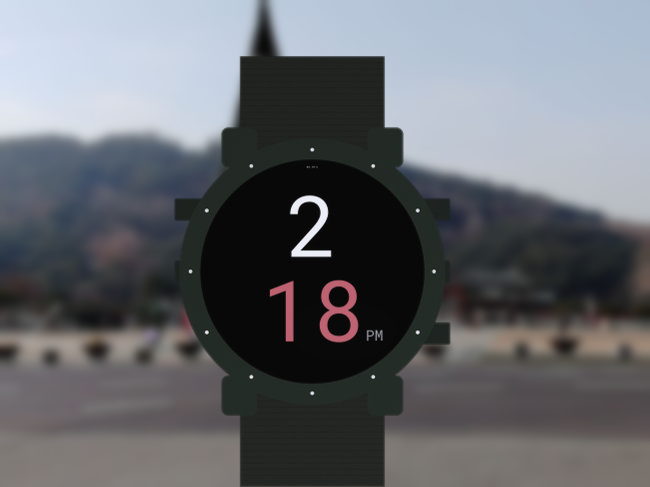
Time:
{"hour": 2, "minute": 18}
